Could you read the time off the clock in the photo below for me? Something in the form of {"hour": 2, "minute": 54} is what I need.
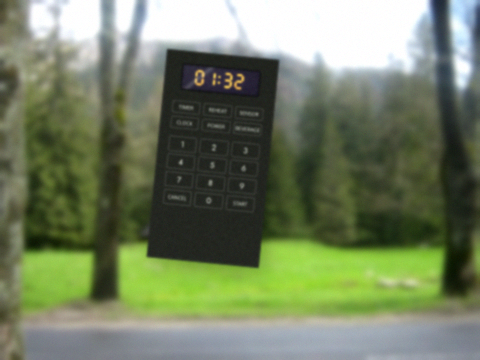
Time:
{"hour": 1, "minute": 32}
